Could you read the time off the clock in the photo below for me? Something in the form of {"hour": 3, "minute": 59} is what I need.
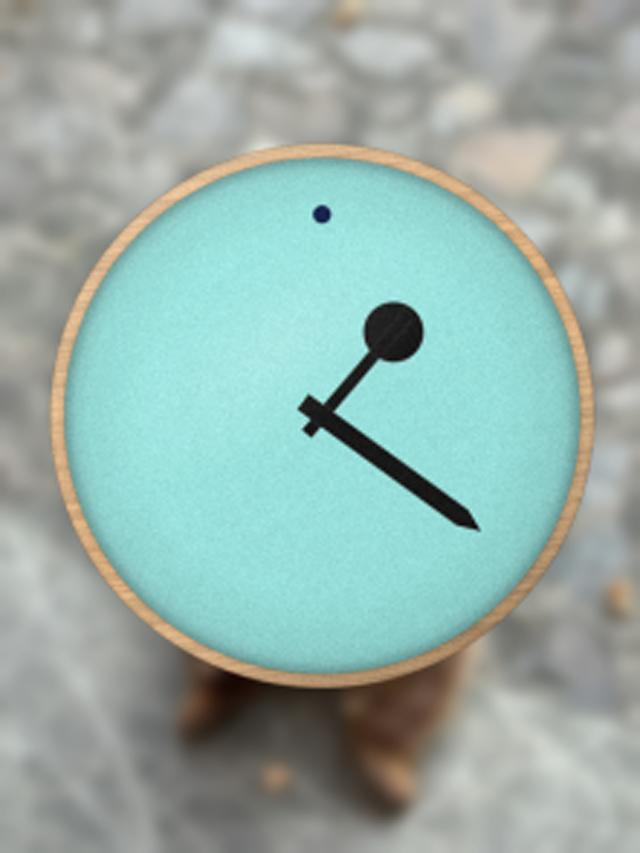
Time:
{"hour": 1, "minute": 21}
